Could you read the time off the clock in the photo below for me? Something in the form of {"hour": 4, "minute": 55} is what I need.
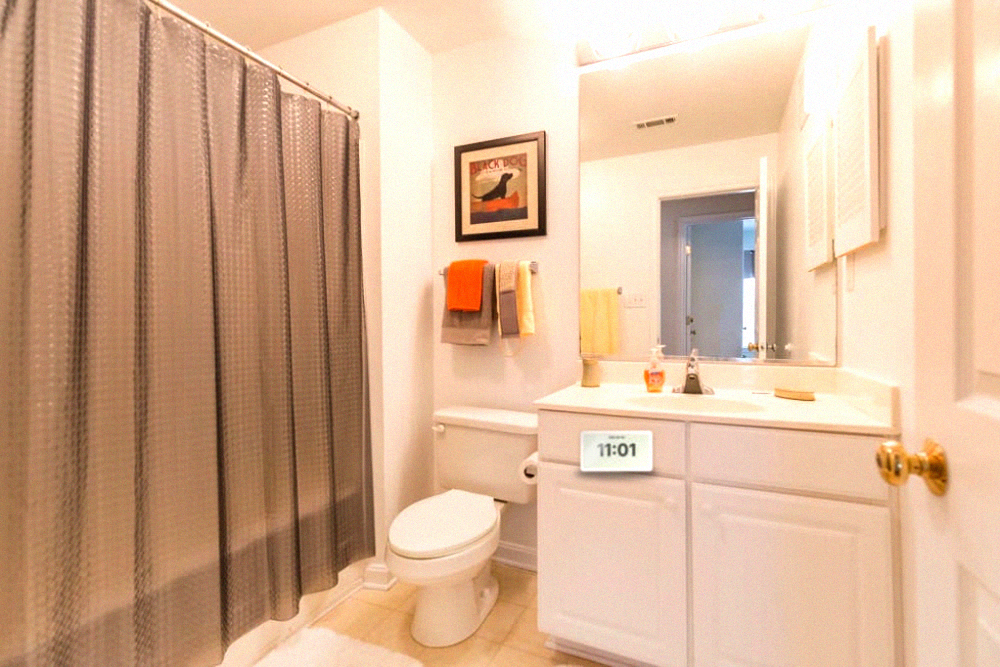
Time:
{"hour": 11, "minute": 1}
